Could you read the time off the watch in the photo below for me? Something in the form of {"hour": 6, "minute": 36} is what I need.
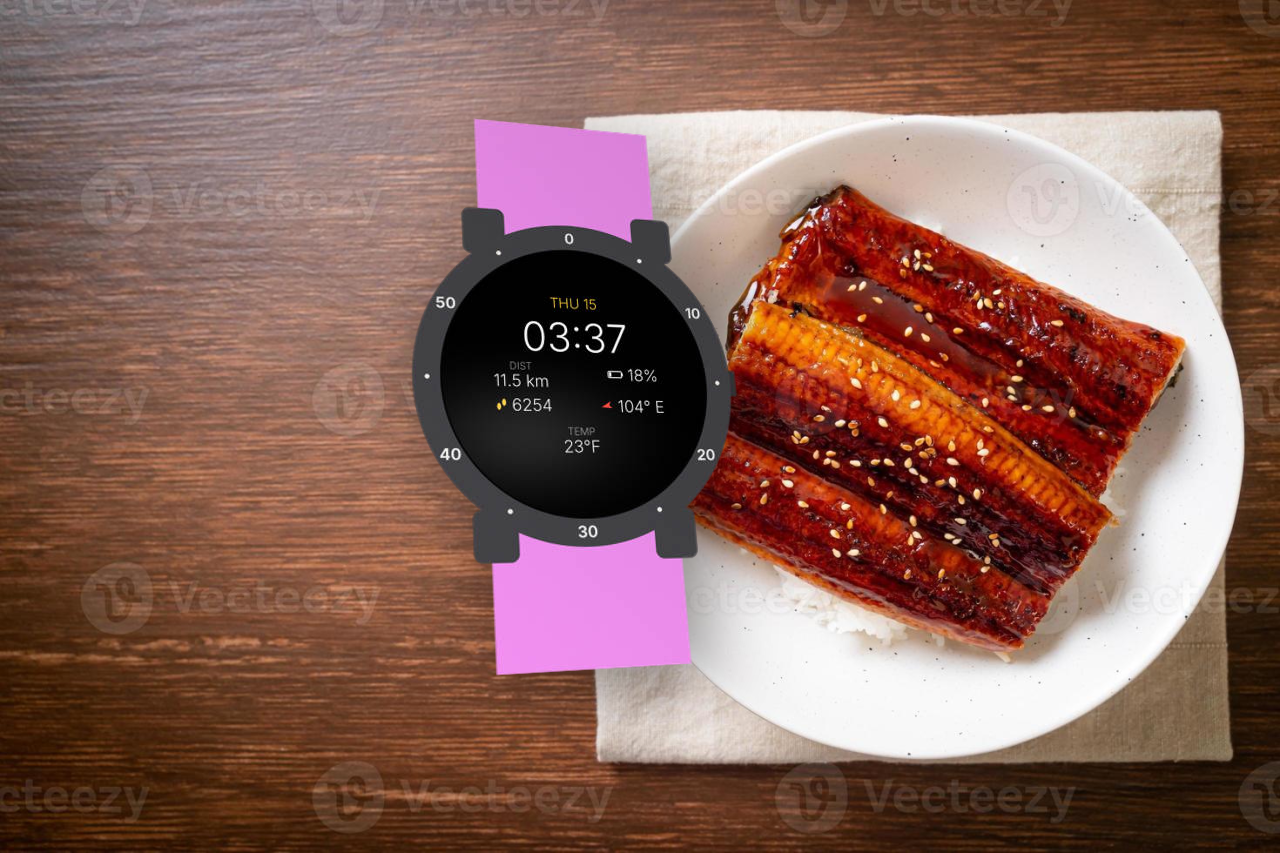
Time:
{"hour": 3, "minute": 37}
